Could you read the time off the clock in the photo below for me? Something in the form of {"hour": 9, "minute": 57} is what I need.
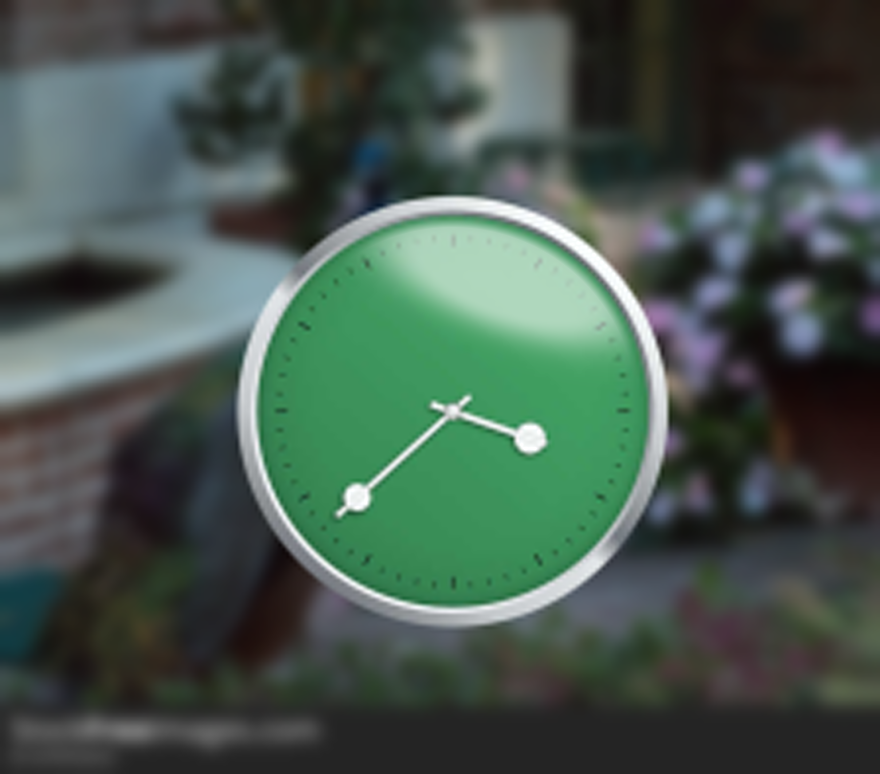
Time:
{"hour": 3, "minute": 38}
